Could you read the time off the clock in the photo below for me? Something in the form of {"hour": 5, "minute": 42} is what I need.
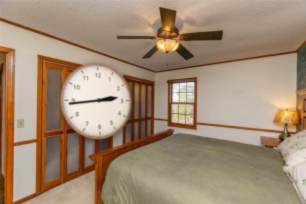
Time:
{"hour": 2, "minute": 44}
